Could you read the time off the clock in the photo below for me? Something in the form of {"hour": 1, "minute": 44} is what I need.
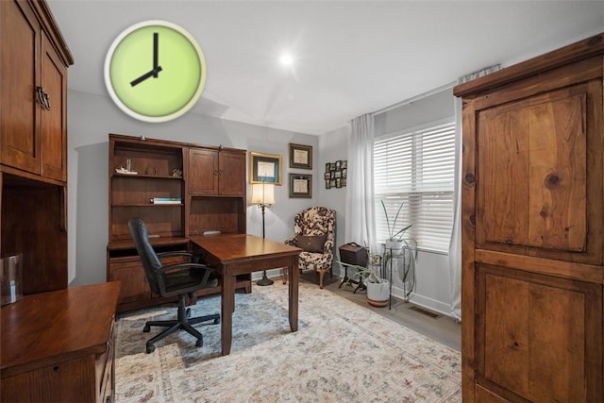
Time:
{"hour": 8, "minute": 0}
